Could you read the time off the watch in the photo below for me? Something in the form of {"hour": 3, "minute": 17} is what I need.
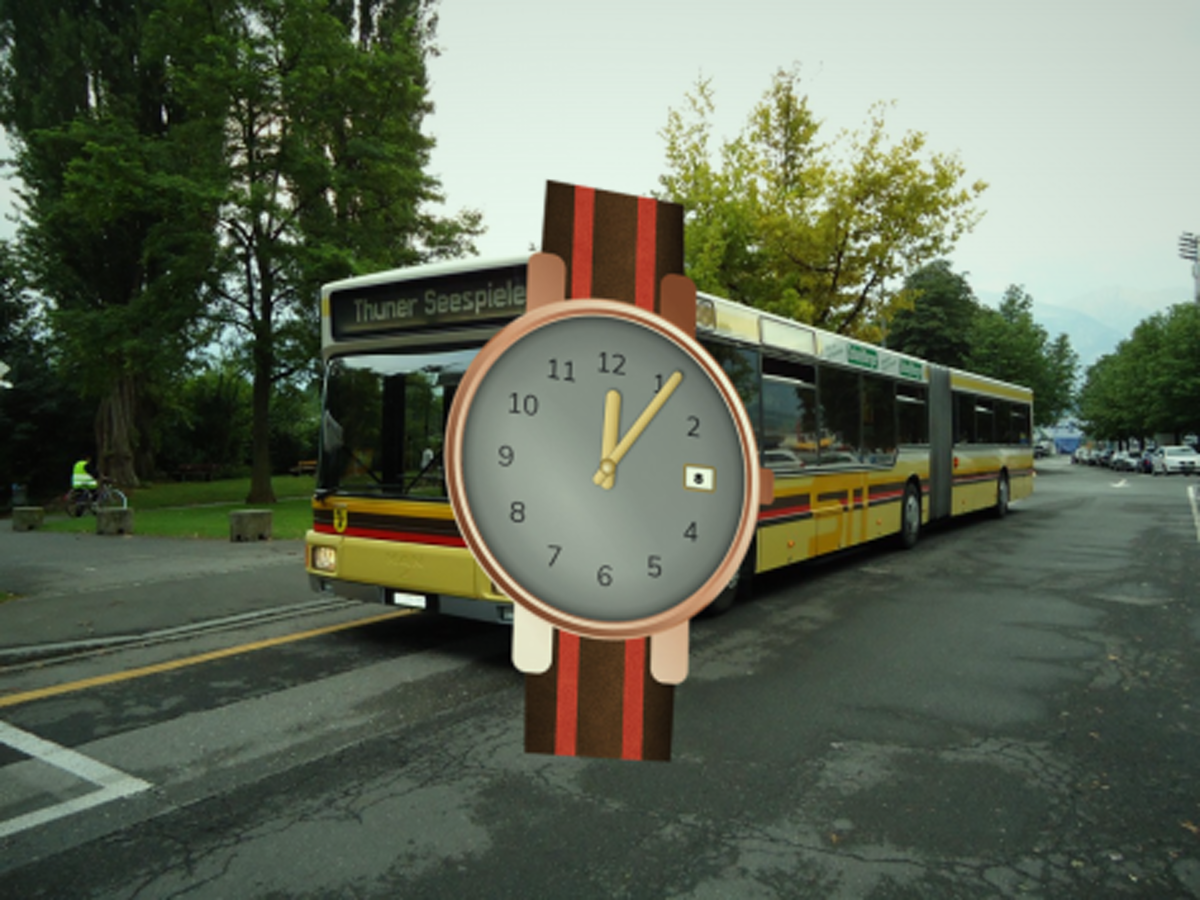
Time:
{"hour": 12, "minute": 6}
